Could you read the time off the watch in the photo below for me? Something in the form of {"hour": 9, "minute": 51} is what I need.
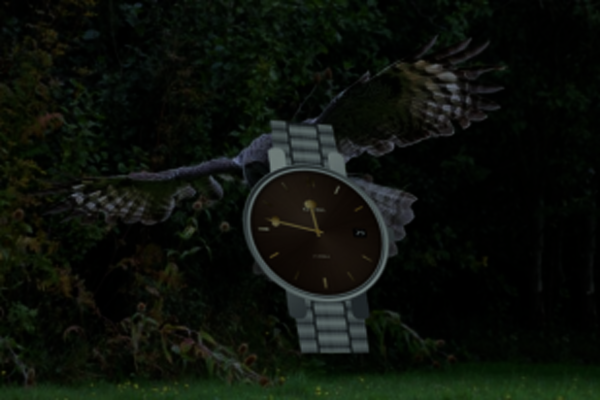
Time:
{"hour": 11, "minute": 47}
